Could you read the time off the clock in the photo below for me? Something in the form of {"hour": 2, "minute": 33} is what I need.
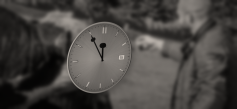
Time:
{"hour": 11, "minute": 55}
